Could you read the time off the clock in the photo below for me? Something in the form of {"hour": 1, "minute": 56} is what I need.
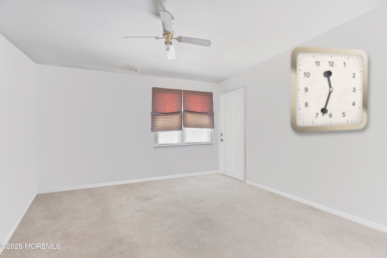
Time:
{"hour": 11, "minute": 33}
